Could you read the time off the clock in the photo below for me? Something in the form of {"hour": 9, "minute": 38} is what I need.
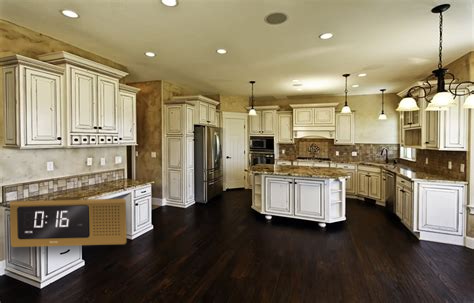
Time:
{"hour": 0, "minute": 16}
